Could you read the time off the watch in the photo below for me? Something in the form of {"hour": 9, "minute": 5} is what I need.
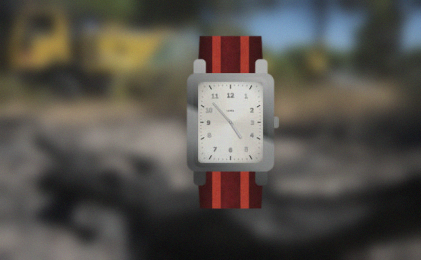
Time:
{"hour": 4, "minute": 53}
